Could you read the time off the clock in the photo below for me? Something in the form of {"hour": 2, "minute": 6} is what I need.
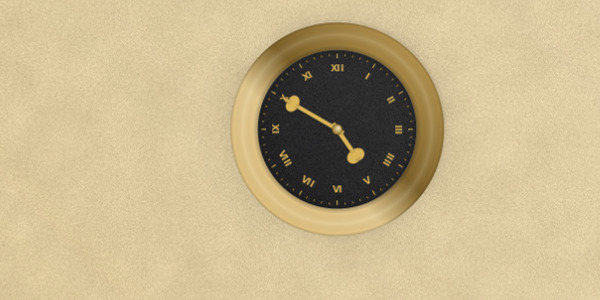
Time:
{"hour": 4, "minute": 50}
